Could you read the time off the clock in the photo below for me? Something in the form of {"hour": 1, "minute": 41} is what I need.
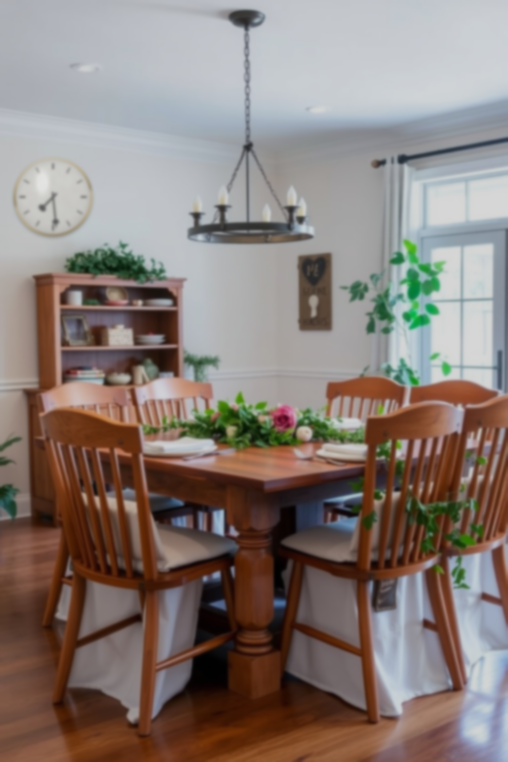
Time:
{"hour": 7, "minute": 29}
